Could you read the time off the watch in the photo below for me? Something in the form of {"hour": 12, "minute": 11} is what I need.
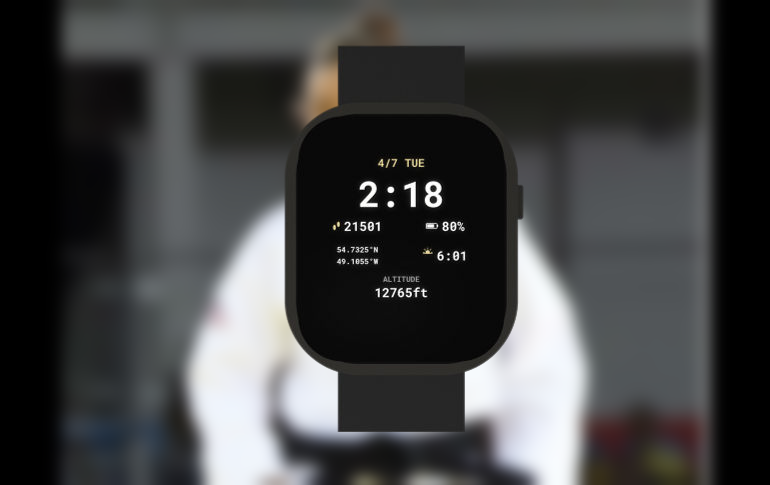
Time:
{"hour": 2, "minute": 18}
